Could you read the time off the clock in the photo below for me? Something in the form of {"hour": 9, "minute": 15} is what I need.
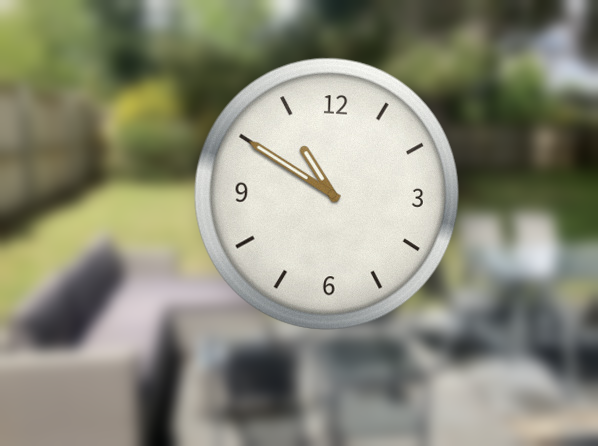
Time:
{"hour": 10, "minute": 50}
